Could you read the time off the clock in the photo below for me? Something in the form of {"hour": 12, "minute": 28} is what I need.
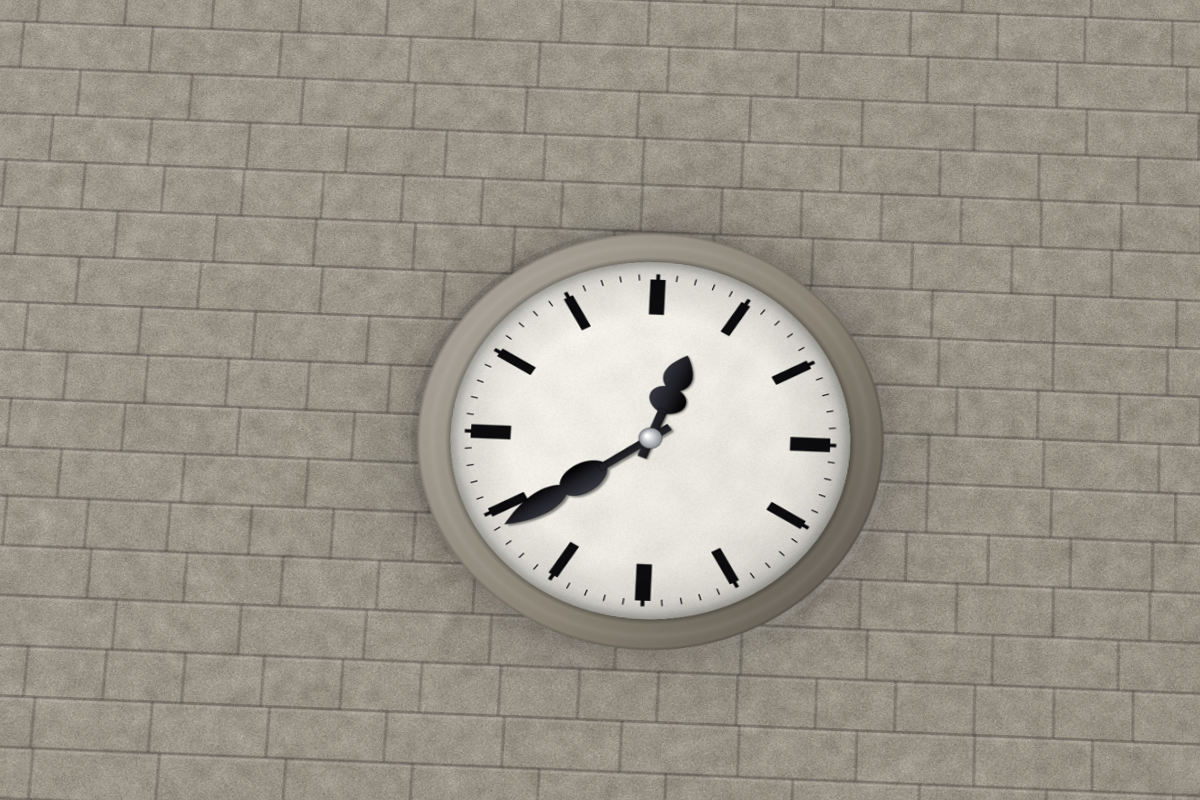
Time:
{"hour": 12, "minute": 39}
